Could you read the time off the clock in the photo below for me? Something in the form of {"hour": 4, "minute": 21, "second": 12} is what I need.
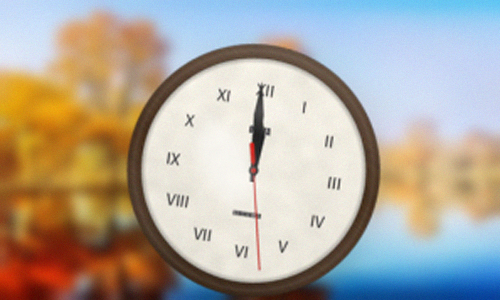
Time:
{"hour": 11, "minute": 59, "second": 28}
